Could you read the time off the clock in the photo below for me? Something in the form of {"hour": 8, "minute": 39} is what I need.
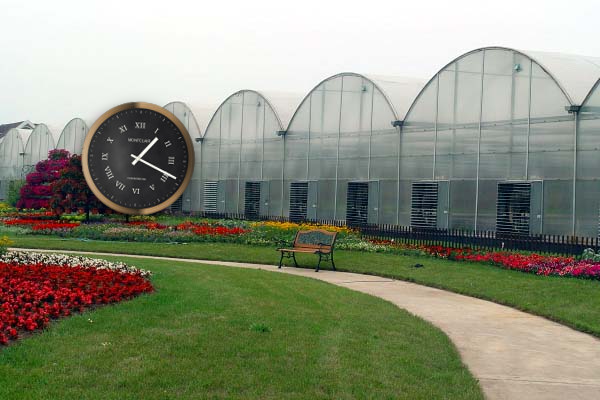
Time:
{"hour": 1, "minute": 19}
